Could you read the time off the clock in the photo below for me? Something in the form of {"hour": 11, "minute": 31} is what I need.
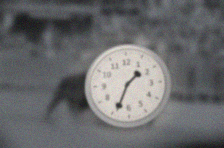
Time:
{"hour": 1, "minute": 34}
